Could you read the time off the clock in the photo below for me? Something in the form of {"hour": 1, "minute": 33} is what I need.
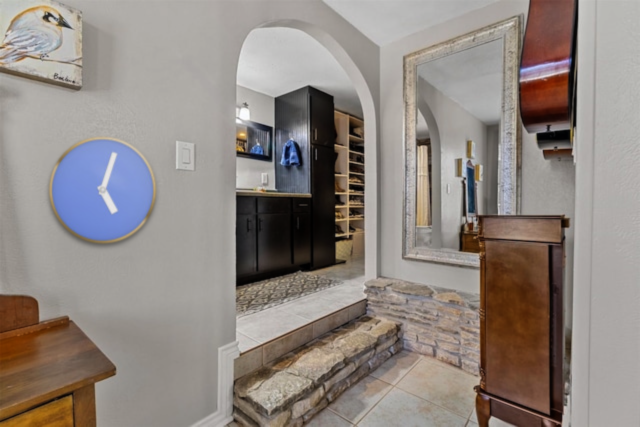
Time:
{"hour": 5, "minute": 3}
